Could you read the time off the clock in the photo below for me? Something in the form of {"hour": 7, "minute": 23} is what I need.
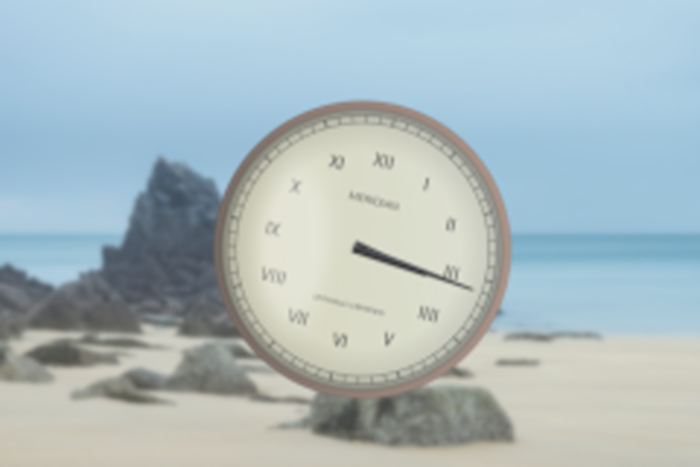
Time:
{"hour": 3, "minute": 16}
